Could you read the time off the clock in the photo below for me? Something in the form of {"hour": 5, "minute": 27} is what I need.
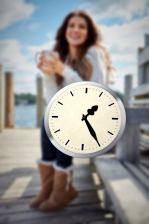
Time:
{"hour": 1, "minute": 25}
